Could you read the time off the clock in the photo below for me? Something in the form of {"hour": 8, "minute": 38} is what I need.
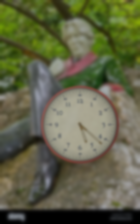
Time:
{"hour": 5, "minute": 22}
